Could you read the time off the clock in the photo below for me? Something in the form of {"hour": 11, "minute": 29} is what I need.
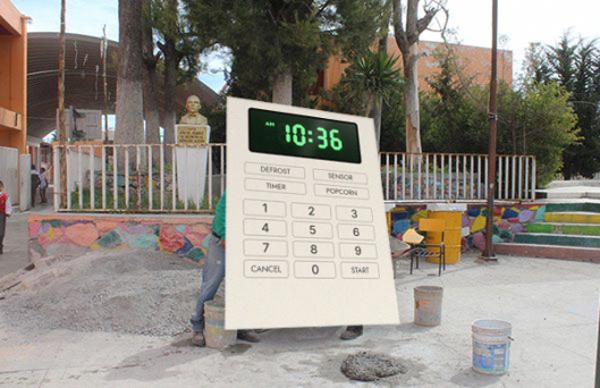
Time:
{"hour": 10, "minute": 36}
